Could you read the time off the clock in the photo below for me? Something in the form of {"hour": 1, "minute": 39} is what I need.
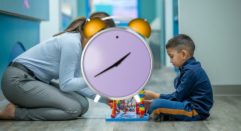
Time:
{"hour": 1, "minute": 40}
